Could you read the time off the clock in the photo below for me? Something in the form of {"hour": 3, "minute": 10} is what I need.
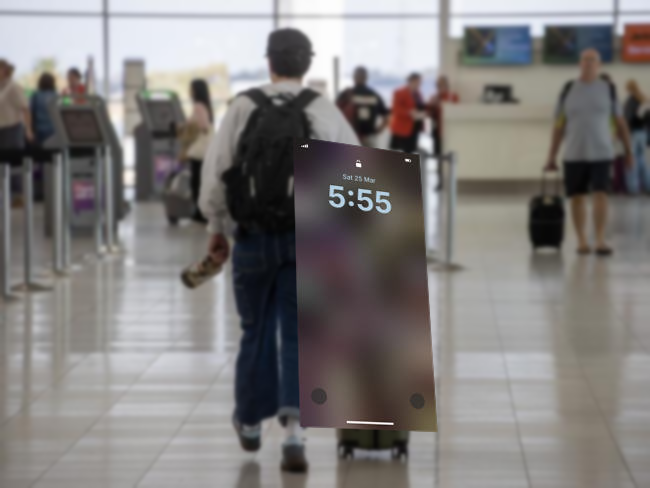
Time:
{"hour": 5, "minute": 55}
